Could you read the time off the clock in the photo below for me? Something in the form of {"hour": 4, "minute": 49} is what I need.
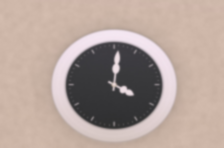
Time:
{"hour": 4, "minute": 1}
